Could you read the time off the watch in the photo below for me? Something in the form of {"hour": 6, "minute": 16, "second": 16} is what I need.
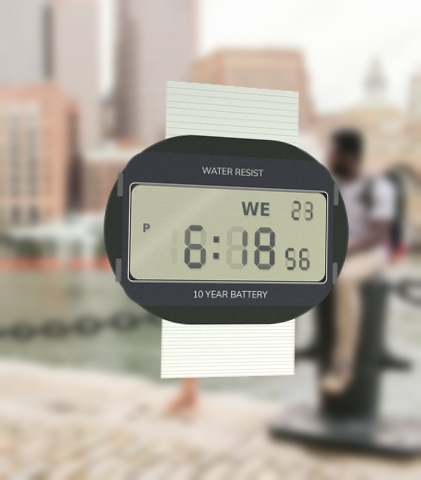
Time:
{"hour": 6, "minute": 18, "second": 56}
